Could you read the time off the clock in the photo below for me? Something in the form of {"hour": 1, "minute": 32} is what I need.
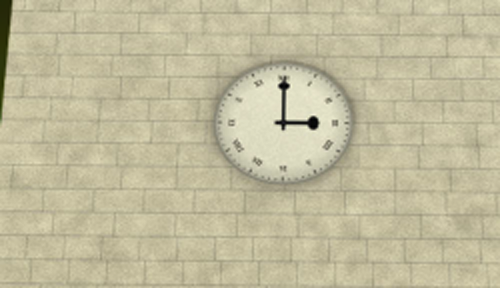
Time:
{"hour": 3, "minute": 0}
